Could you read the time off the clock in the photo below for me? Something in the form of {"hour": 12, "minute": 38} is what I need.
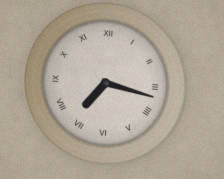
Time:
{"hour": 7, "minute": 17}
